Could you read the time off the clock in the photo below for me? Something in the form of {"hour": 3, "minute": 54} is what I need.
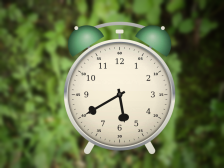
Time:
{"hour": 5, "minute": 40}
